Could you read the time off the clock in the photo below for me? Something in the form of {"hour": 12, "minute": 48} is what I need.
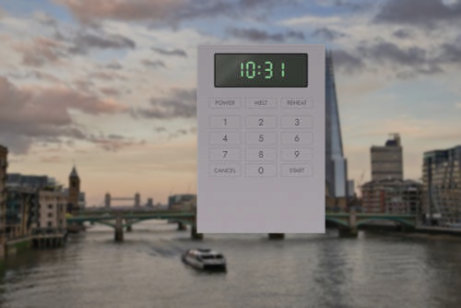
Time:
{"hour": 10, "minute": 31}
